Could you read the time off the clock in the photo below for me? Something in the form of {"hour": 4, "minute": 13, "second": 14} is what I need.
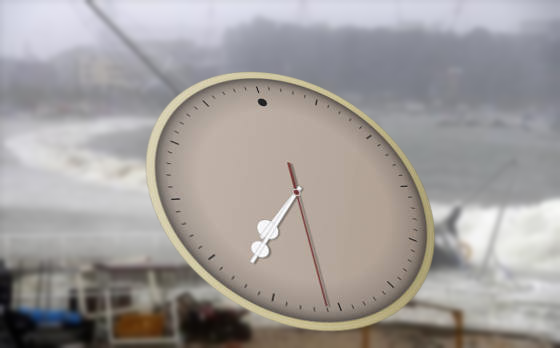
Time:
{"hour": 7, "minute": 37, "second": 31}
